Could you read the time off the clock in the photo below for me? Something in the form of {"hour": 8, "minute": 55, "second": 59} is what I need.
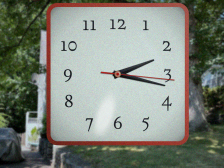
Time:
{"hour": 2, "minute": 17, "second": 16}
